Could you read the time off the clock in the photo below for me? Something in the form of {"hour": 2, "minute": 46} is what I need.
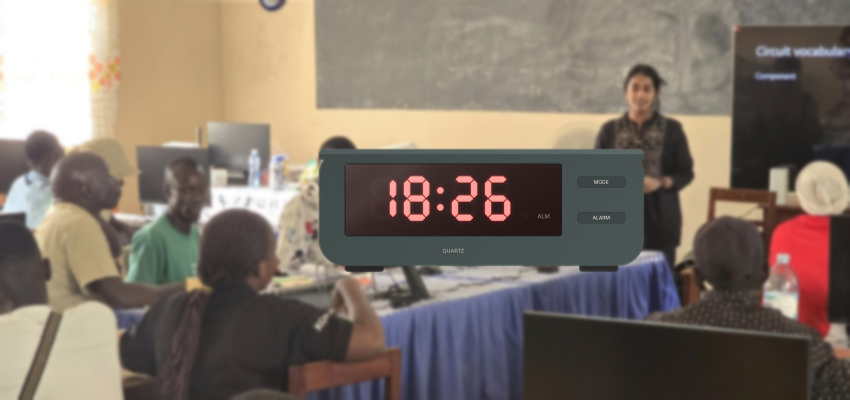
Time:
{"hour": 18, "minute": 26}
